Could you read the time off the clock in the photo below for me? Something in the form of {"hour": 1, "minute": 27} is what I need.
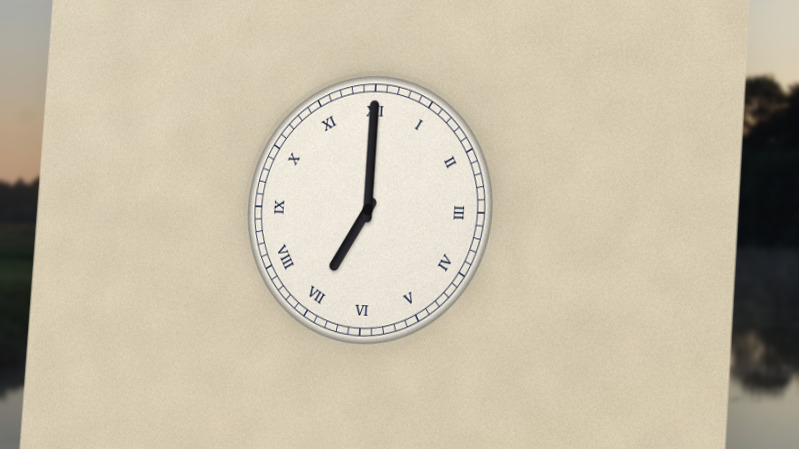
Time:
{"hour": 7, "minute": 0}
